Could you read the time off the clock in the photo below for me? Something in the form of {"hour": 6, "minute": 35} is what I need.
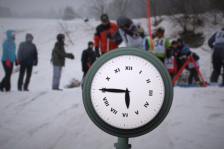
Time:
{"hour": 5, "minute": 45}
